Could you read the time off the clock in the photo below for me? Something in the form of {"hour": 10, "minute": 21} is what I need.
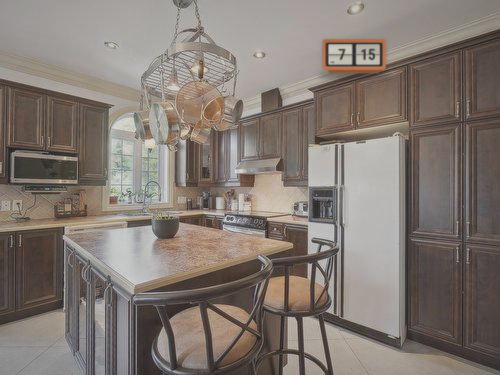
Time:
{"hour": 7, "minute": 15}
